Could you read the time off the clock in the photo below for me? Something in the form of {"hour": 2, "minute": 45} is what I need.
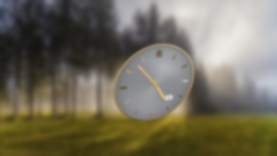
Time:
{"hour": 4, "minute": 53}
